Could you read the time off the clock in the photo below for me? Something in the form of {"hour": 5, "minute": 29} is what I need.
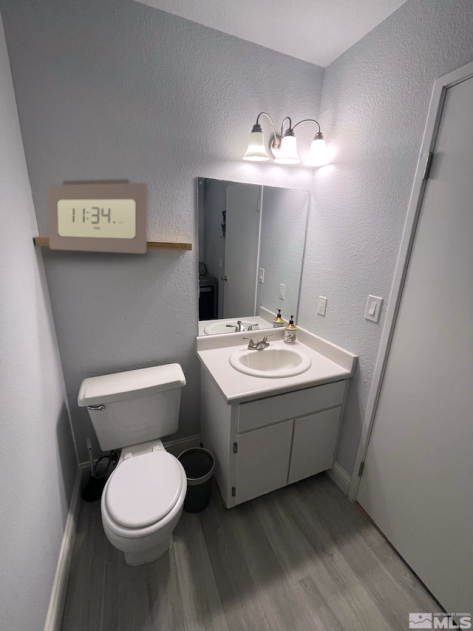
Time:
{"hour": 11, "minute": 34}
